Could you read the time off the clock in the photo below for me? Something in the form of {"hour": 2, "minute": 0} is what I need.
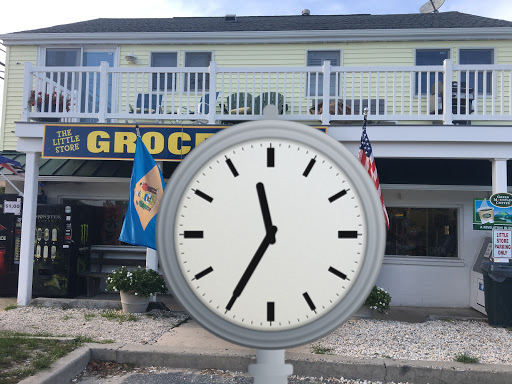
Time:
{"hour": 11, "minute": 35}
